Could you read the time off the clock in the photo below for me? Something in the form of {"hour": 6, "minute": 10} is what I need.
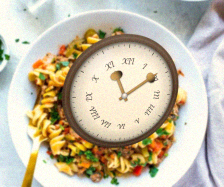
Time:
{"hour": 11, "minute": 9}
